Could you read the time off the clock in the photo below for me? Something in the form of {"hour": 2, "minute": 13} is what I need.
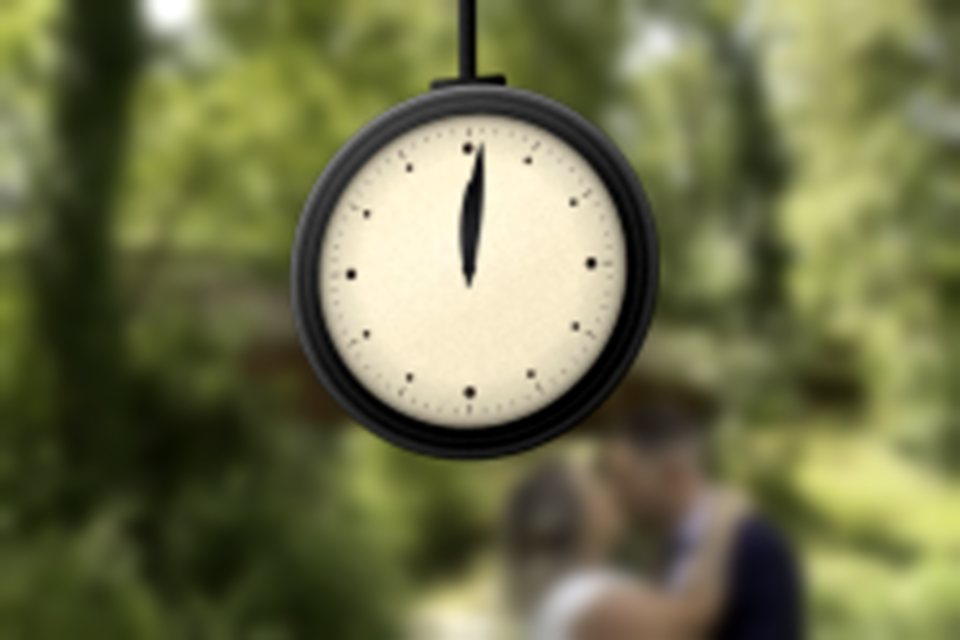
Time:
{"hour": 12, "minute": 1}
